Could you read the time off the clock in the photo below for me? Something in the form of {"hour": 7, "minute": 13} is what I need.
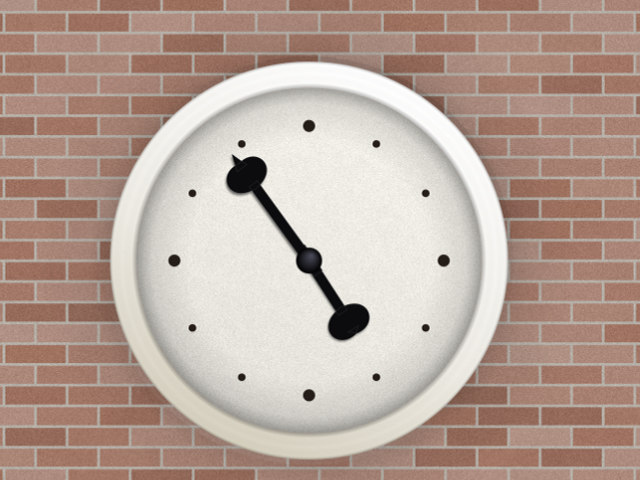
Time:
{"hour": 4, "minute": 54}
